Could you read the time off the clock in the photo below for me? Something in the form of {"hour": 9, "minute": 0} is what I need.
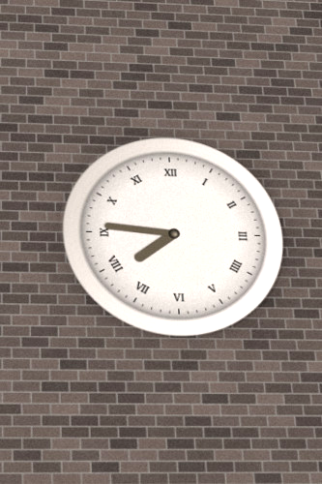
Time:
{"hour": 7, "minute": 46}
